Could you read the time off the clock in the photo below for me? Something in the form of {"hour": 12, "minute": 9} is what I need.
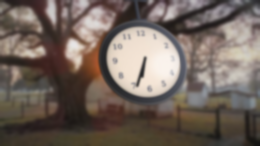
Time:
{"hour": 6, "minute": 34}
